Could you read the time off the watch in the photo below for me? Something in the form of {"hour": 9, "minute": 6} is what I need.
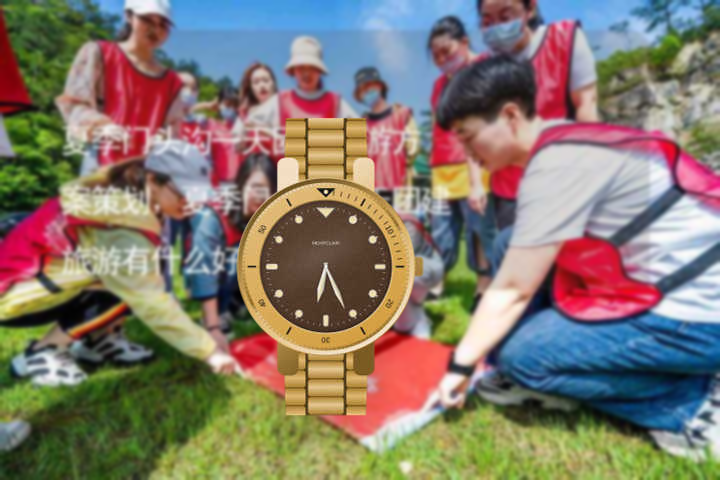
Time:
{"hour": 6, "minute": 26}
